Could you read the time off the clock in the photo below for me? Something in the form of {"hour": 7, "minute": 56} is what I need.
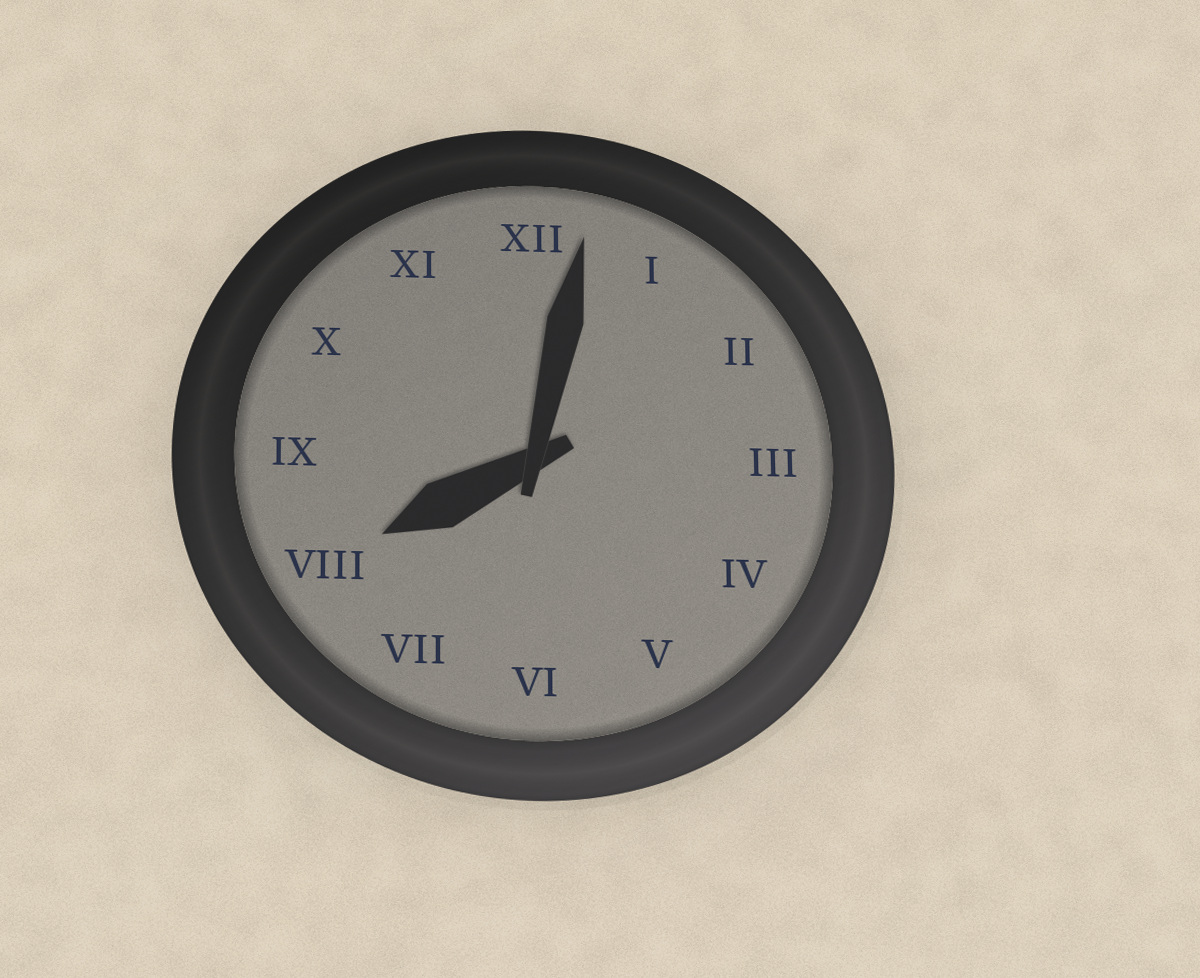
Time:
{"hour": 8, "minute": 2}
